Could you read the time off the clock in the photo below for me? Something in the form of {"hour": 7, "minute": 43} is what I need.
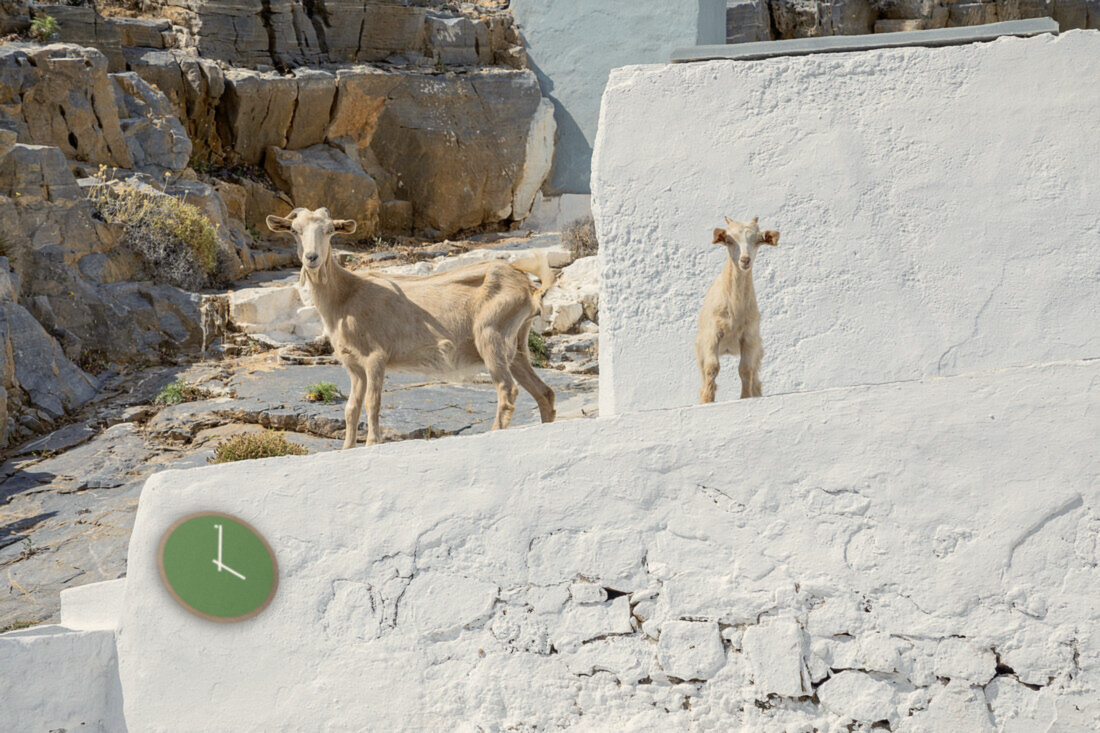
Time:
{"hour": 4, "minute": 1}
